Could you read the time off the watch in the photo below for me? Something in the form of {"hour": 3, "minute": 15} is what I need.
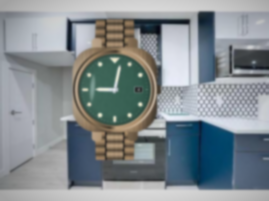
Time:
{"hour": 9, "minute": 2}
